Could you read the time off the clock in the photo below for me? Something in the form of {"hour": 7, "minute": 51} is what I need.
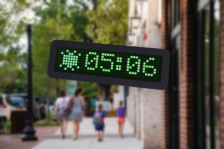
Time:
{"hour": 5, "minute": 6}
